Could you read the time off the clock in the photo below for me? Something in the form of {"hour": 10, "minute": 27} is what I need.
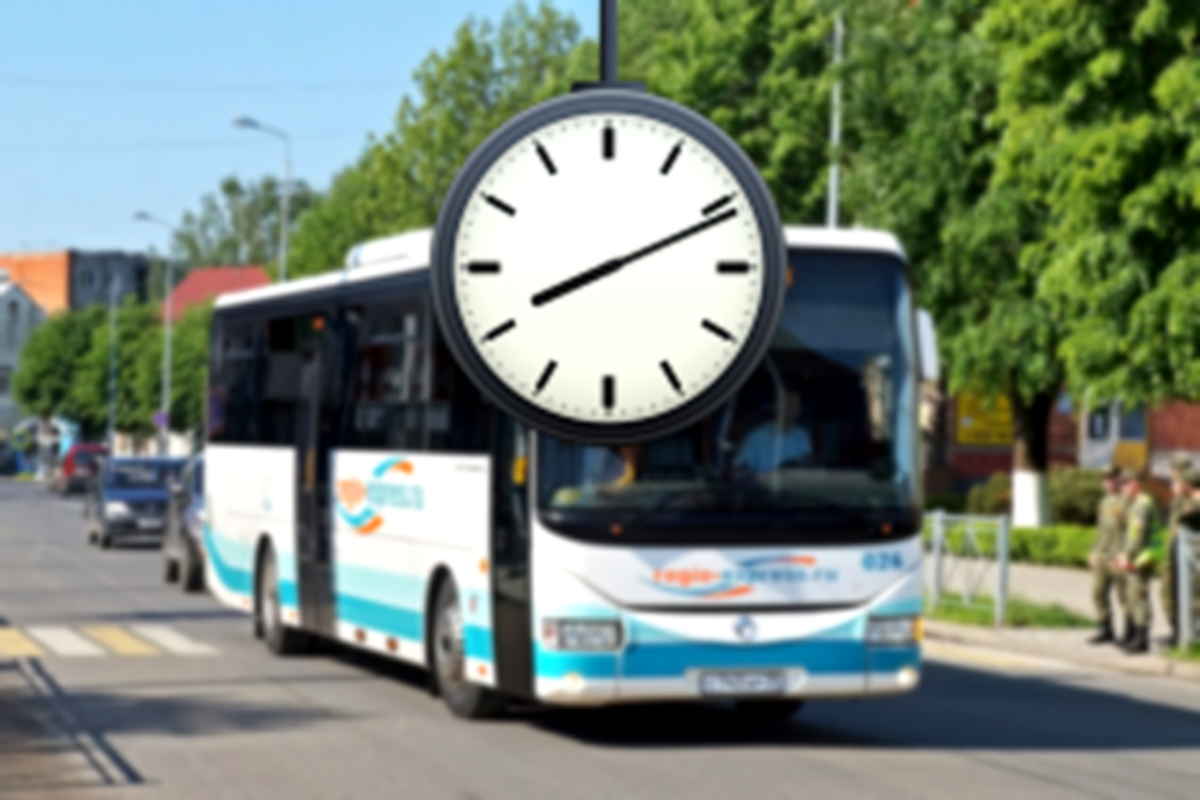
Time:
{"hour": 8, "minute": 11}
